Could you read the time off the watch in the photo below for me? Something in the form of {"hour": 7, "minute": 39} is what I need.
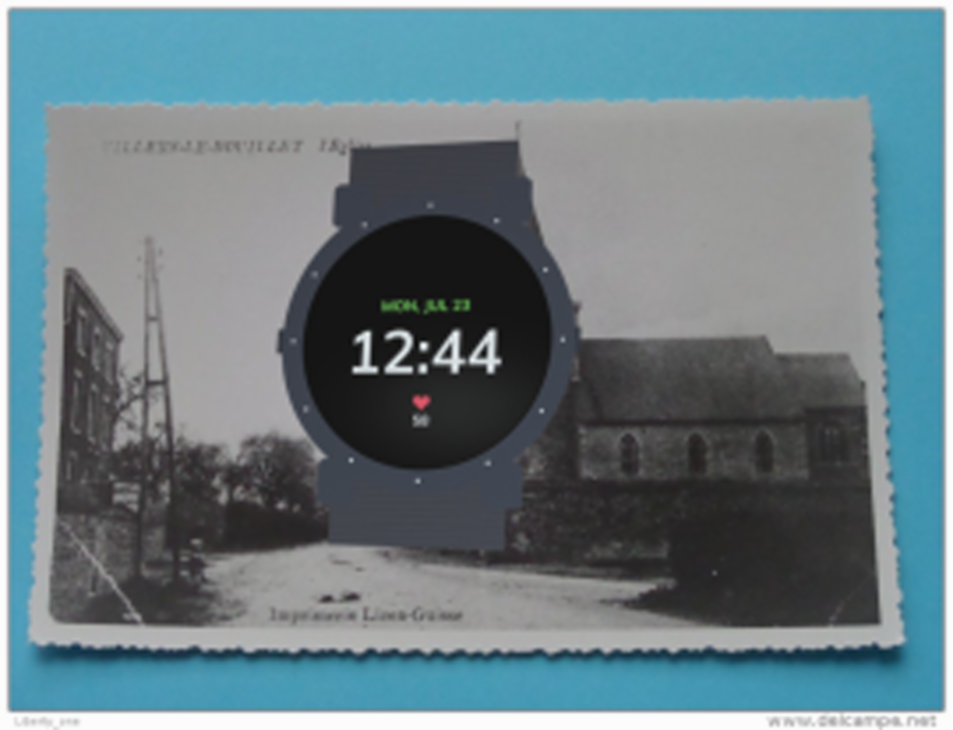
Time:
{"hour": 12, "minute": 44}
